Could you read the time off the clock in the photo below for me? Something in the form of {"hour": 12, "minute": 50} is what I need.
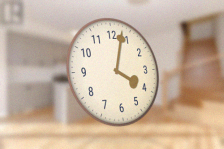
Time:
{"hour": 4, "minute": 3}
